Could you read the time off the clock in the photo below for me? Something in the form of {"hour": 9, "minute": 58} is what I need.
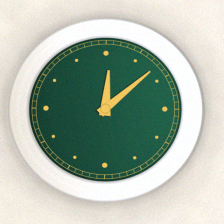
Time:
{"hour": 12, "minute": 8}
